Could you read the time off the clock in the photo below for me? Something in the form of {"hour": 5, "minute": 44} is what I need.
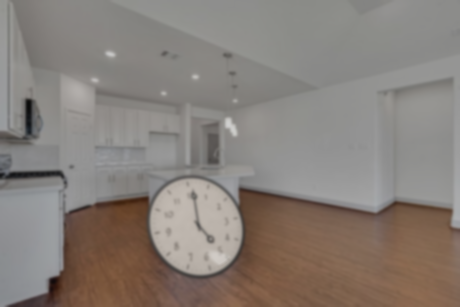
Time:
{"hour": 5, "minute": 1}
